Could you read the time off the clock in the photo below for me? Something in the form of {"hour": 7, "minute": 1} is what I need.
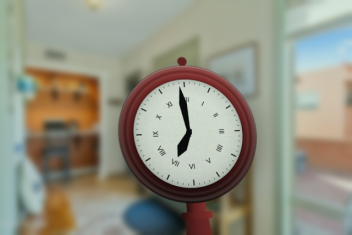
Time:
{"hour": 6, "minute": 59}
